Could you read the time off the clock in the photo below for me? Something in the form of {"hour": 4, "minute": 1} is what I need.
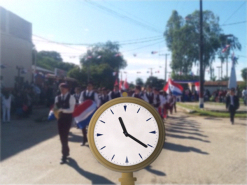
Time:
{"hour": 11, "minute": 21}
